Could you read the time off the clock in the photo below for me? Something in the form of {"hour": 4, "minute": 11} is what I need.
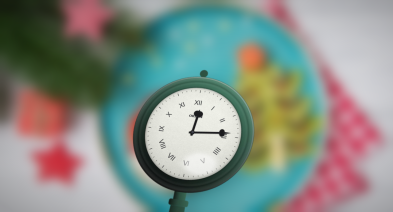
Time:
{"hour": 12, "minute": 14}
